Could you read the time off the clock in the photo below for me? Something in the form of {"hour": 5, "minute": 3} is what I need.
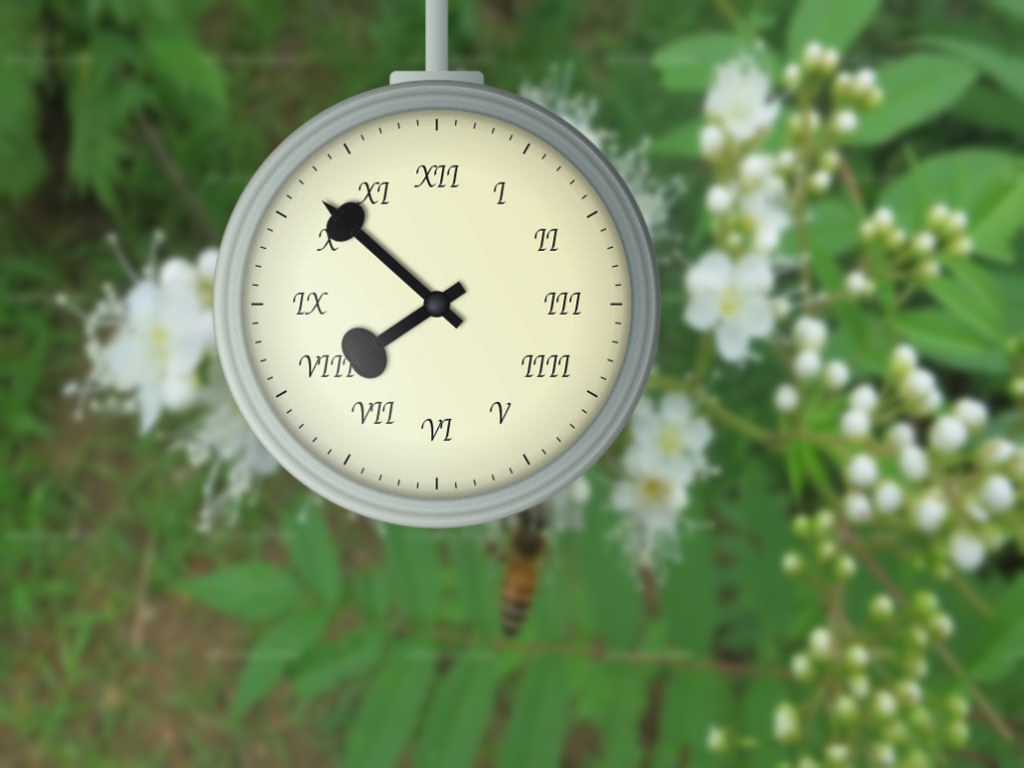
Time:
{"hour": 7, "minute": 52}
